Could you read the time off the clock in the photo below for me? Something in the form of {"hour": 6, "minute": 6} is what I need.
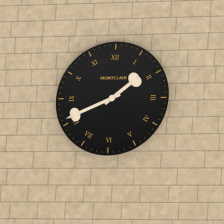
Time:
{"hour": 1, "minute": 41}
